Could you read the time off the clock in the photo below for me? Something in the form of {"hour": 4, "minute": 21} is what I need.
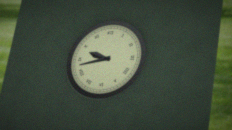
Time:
{"hour": 9, "minute": 43}
